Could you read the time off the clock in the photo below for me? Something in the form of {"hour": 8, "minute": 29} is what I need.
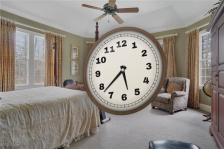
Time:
{"hour": 5, "minute": 38}
